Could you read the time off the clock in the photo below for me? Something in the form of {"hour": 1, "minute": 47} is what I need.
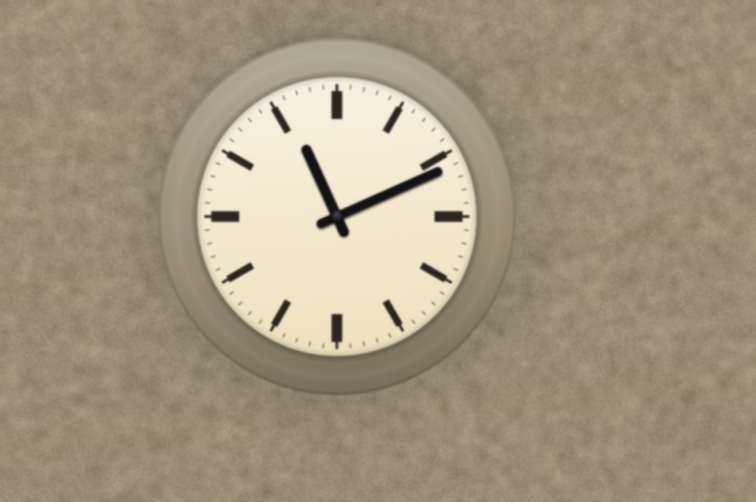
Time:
{"hour": 11, "minute": 11}
